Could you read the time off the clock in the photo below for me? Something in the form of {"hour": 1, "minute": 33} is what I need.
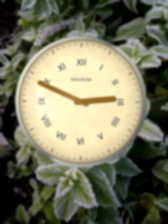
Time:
{"hour": 2, "minute": 49}
